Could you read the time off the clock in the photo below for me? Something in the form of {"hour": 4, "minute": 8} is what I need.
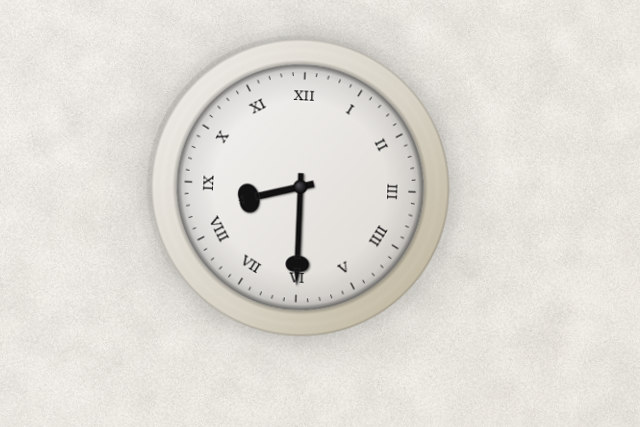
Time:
{"hour": 8, "minute": 30}
